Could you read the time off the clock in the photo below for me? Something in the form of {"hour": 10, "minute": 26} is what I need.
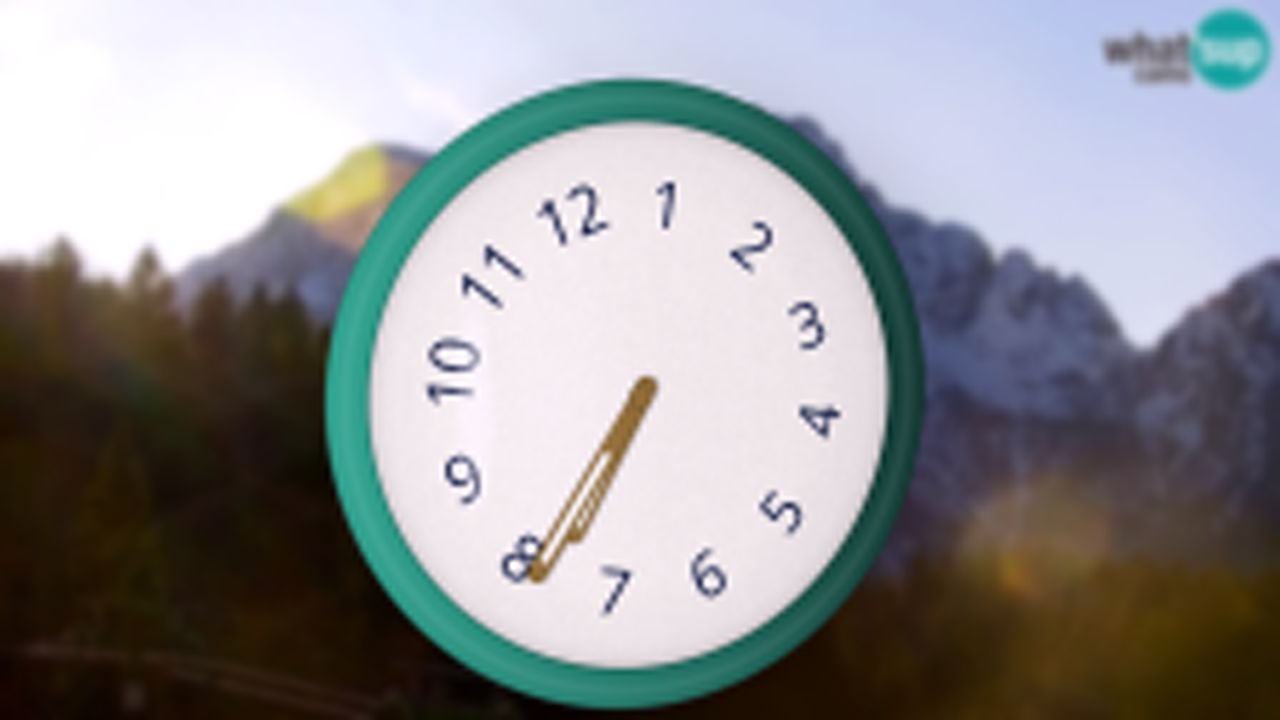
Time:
{"hour": 7, "minute": 39}
